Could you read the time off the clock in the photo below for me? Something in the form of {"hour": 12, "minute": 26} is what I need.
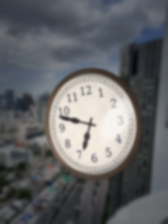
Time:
{"hour": 6, "minute": 48}
